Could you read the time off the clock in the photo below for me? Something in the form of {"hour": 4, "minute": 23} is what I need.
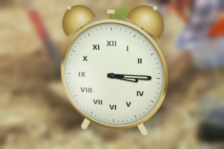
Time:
{"hour": 3, "minute": 15}
